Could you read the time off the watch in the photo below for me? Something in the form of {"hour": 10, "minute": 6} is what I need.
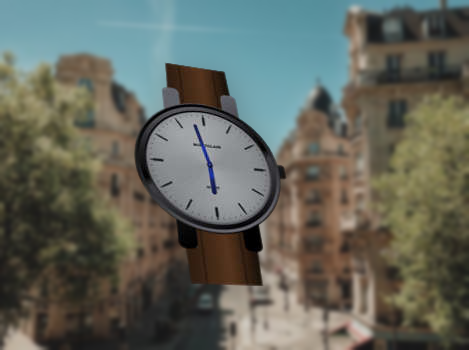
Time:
{"hour": 5, "minute": 58}
